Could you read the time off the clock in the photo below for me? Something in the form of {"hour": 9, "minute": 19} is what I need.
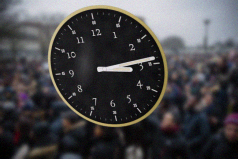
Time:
{"hour": 3, "minute": 14}
